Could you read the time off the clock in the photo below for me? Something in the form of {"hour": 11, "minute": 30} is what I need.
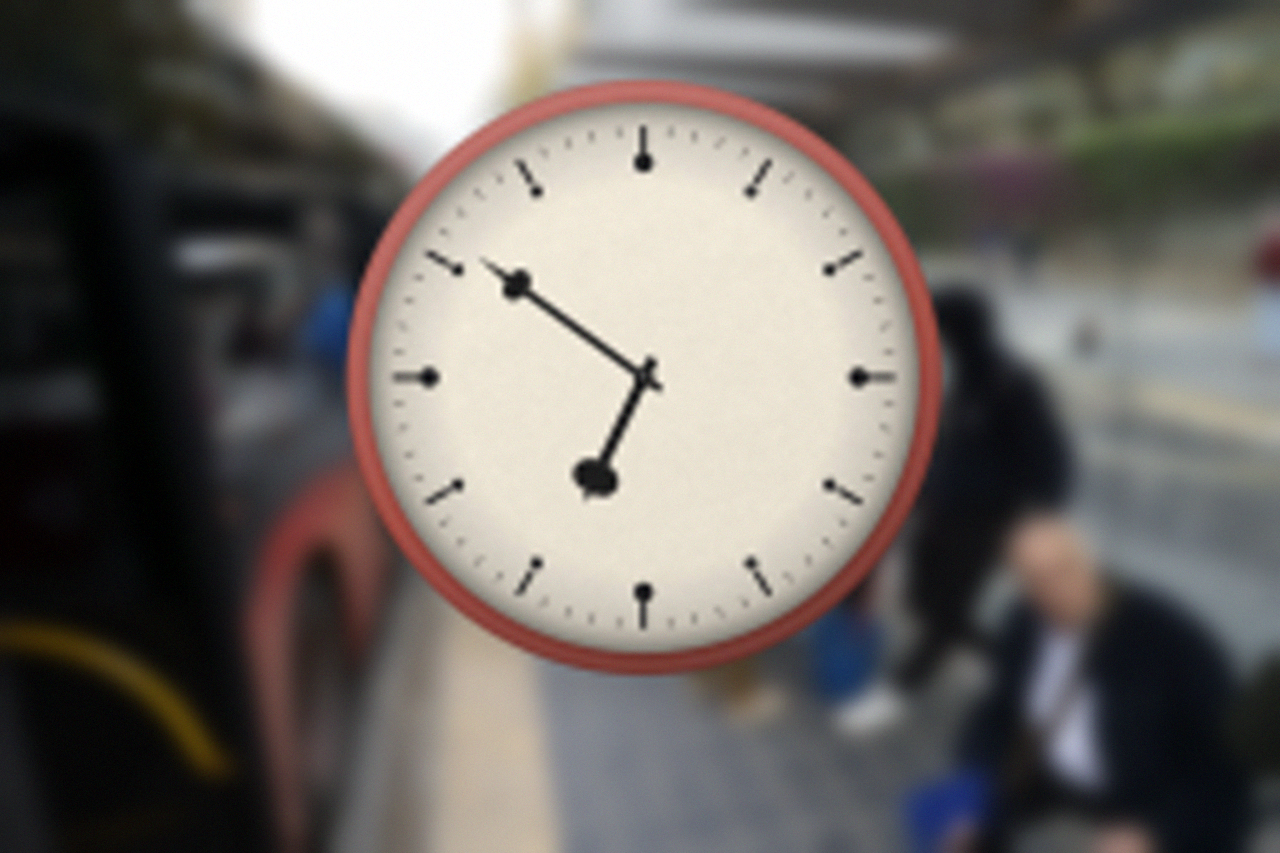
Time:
{"hour": 6, "minute": 51}
